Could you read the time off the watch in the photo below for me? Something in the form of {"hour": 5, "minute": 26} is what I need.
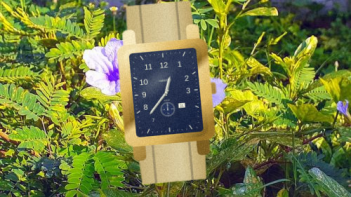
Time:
{"hour": 12, "minute": 37}
